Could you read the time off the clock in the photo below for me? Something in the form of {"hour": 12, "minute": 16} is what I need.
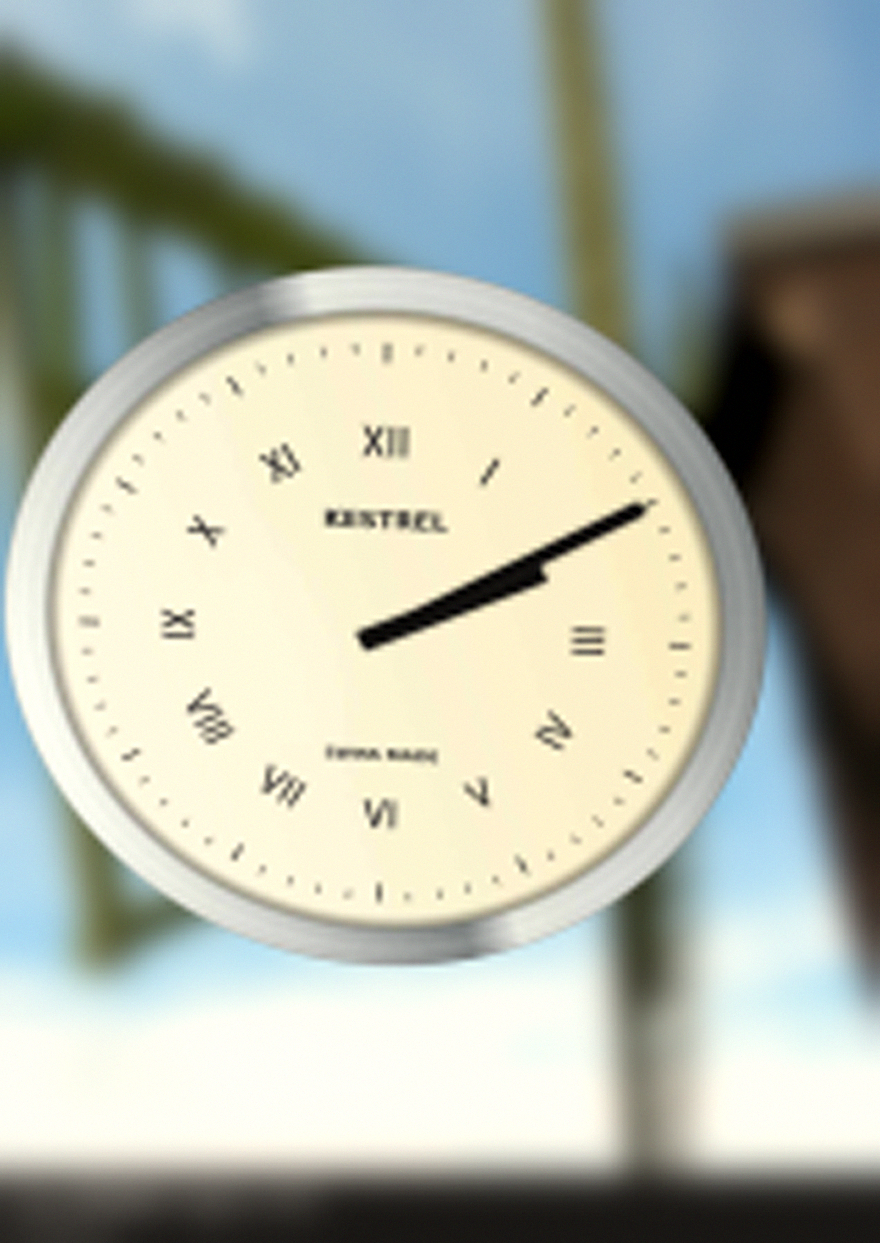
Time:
{"hour": 2, "minute": 10}
